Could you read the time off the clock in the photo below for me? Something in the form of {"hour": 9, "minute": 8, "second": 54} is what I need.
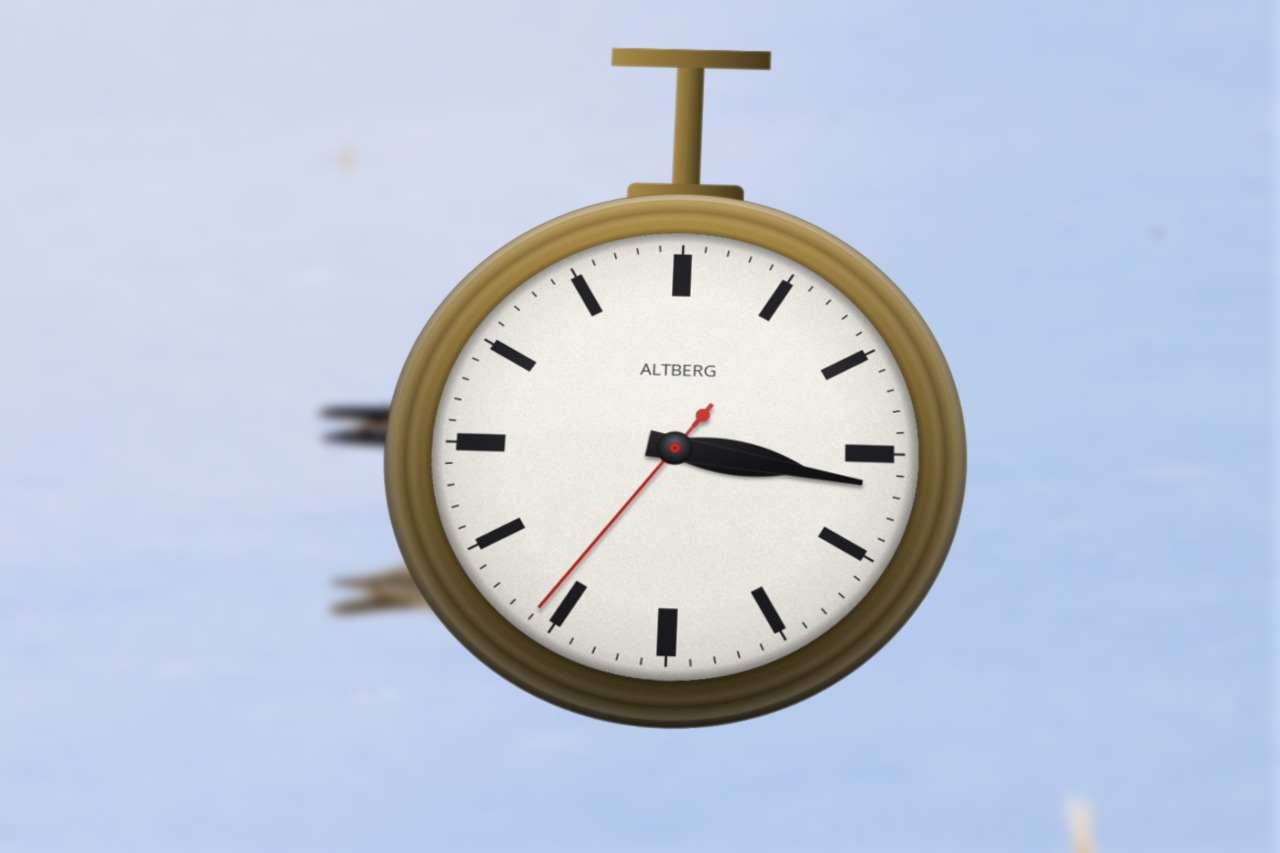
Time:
{"hour": 3, "minute": 16, "second": 36}
